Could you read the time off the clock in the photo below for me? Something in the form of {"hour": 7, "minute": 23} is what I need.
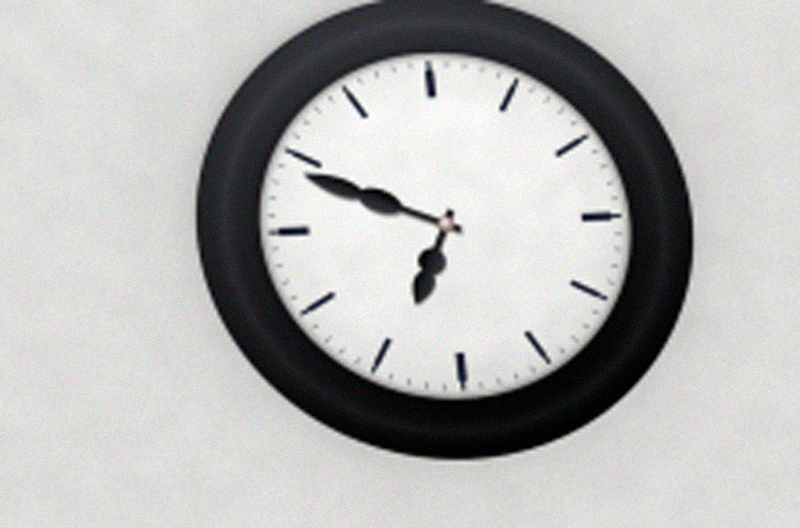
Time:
{"hour": 6, "minute": 49}
